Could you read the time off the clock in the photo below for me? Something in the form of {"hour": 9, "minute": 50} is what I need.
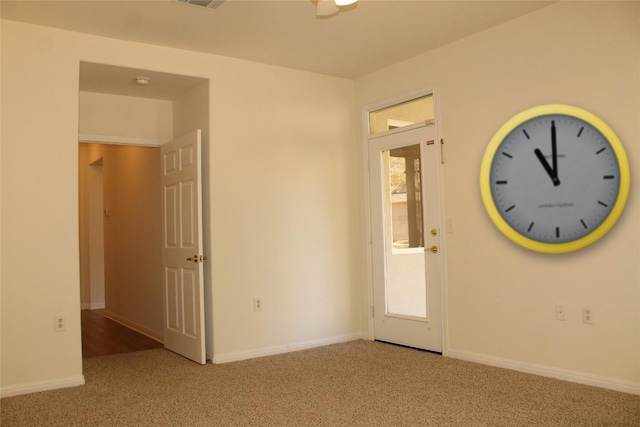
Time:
{"hour": 11, "minute": 0}
